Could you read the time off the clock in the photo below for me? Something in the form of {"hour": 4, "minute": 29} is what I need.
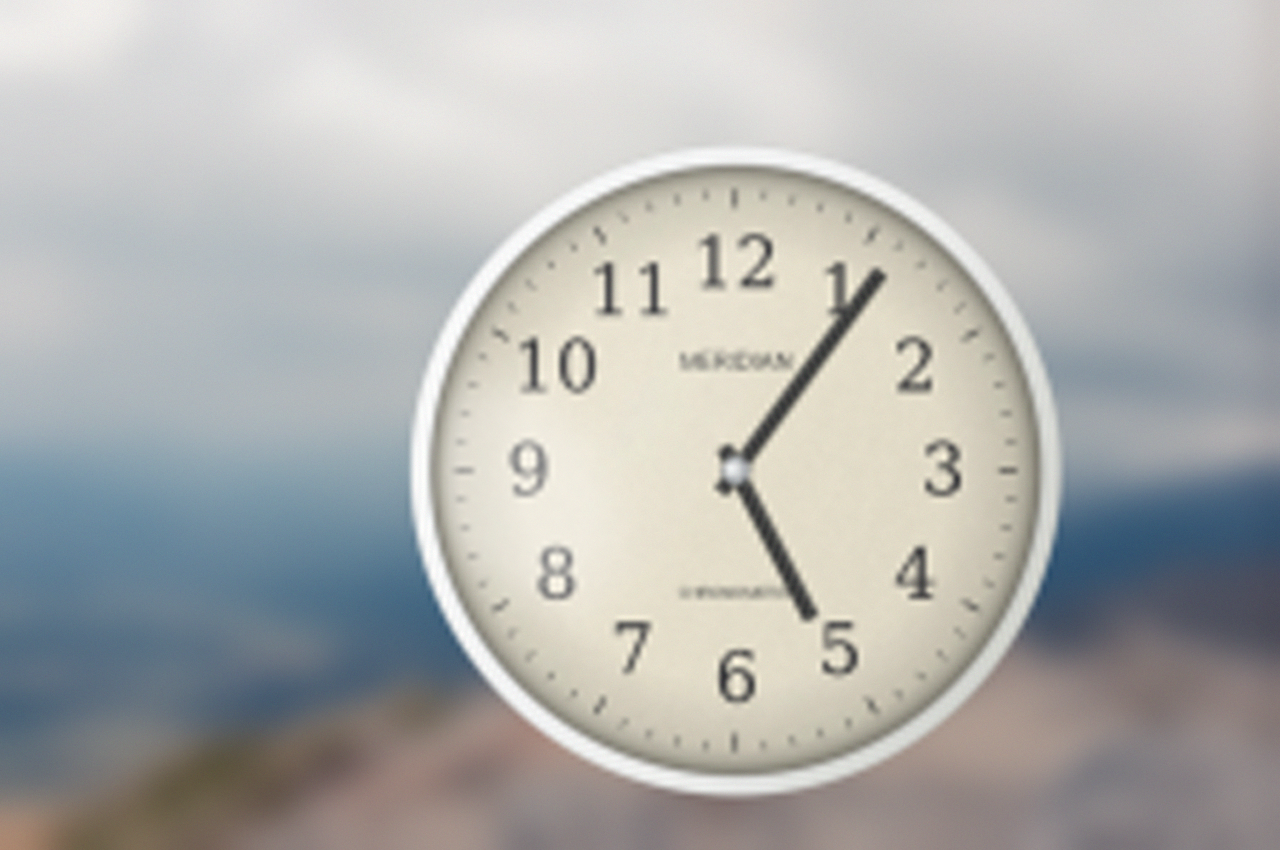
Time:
{"hour": 5, "minute": 6}
